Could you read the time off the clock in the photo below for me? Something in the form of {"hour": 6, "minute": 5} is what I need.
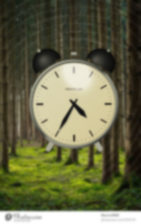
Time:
{"hour": 4, "minute": 35}
